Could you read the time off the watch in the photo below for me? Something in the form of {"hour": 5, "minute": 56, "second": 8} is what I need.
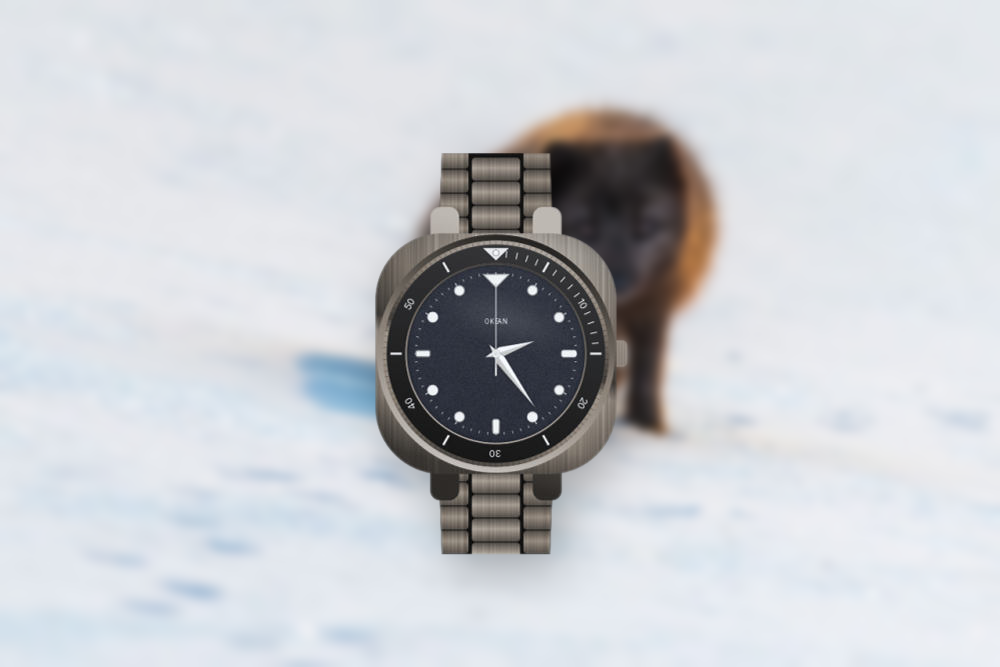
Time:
{"hour": 2, "minute": 24, "second": 0}
